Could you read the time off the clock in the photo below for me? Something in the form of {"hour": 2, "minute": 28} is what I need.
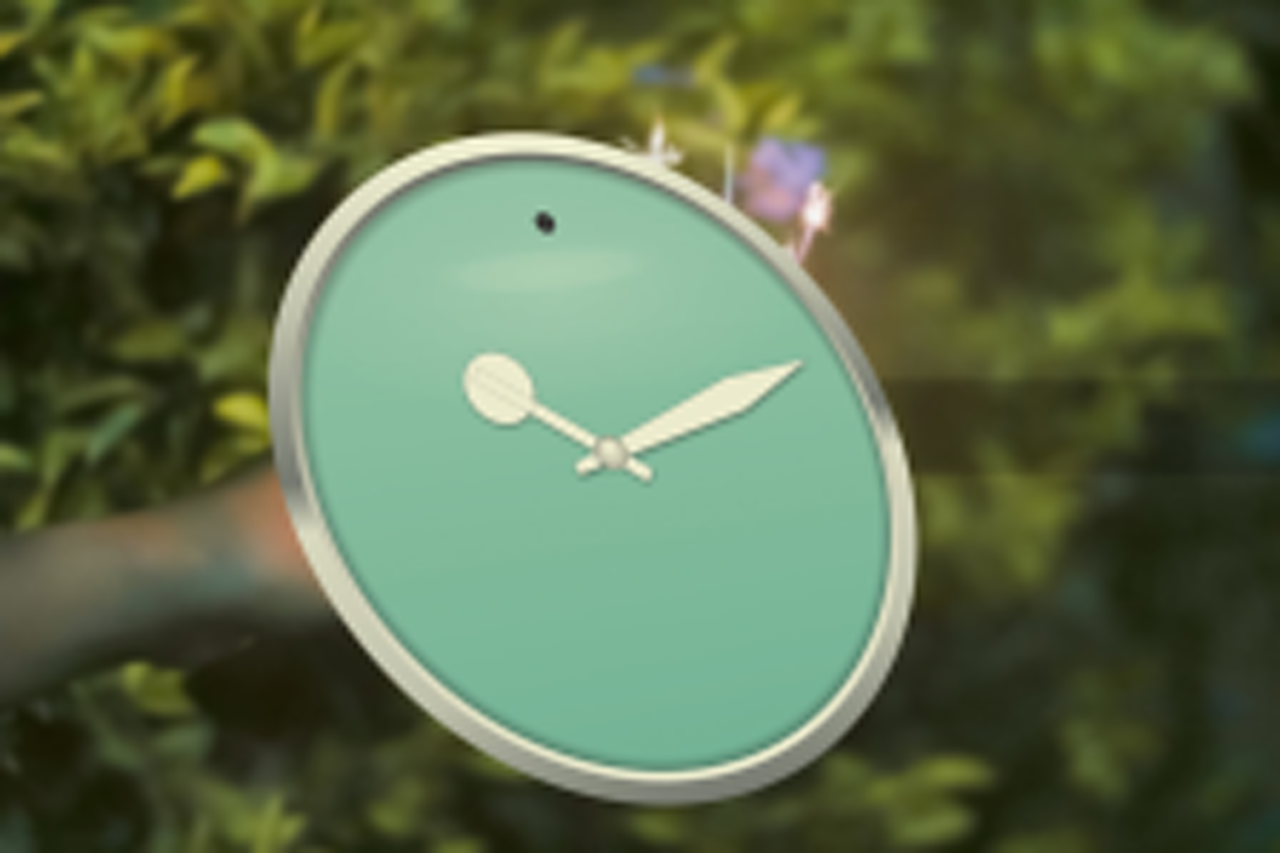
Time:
{"hour": 10, "minute": 12}
